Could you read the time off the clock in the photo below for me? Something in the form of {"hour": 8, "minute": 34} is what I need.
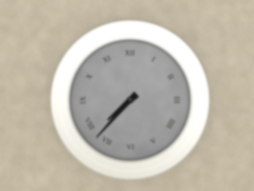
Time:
{"hour": 7, "minute": 37}
